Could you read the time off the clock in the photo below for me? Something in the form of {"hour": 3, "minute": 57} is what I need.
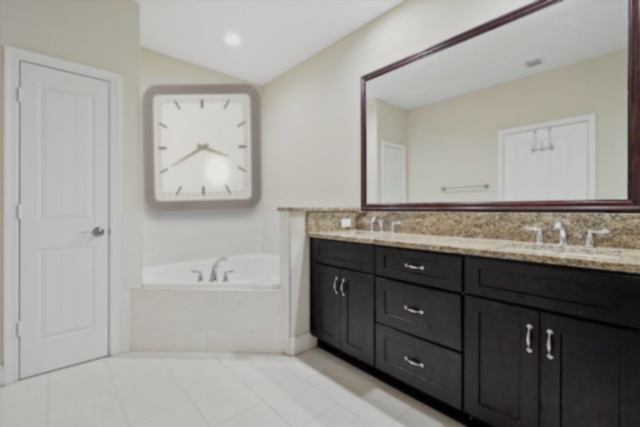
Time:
{"hour": 3, "minute": 40}
